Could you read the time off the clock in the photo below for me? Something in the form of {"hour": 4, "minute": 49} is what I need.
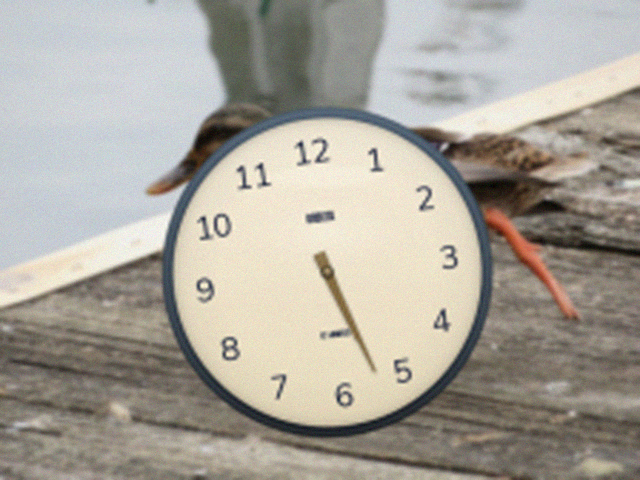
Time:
{"hour": 5, "minute": 27}
